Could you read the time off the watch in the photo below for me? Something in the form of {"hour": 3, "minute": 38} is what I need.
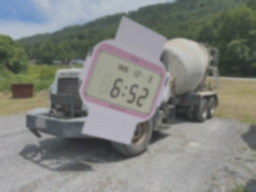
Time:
{"hour": 6, "minute": 52}
